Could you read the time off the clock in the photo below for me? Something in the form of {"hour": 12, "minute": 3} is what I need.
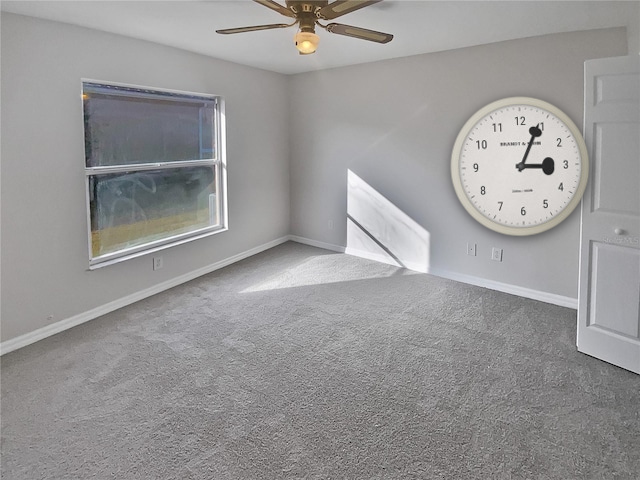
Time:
{"hour": 3, "minute": 4}
